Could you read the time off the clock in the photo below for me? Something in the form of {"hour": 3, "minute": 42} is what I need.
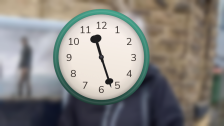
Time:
{"hour": 11, "minute": 27}
